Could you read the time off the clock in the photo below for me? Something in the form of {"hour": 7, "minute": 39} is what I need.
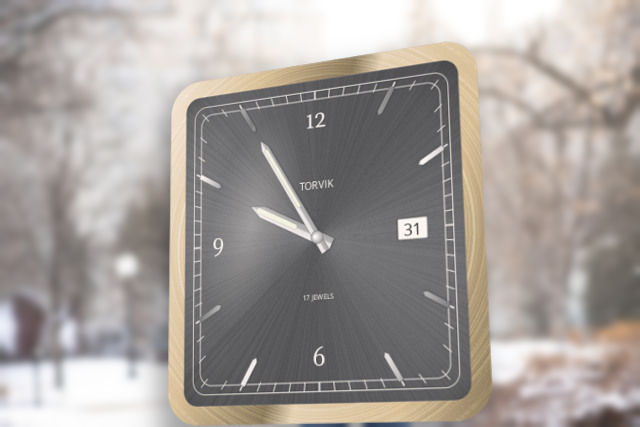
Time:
{"hour": 9, "minute": 55}
